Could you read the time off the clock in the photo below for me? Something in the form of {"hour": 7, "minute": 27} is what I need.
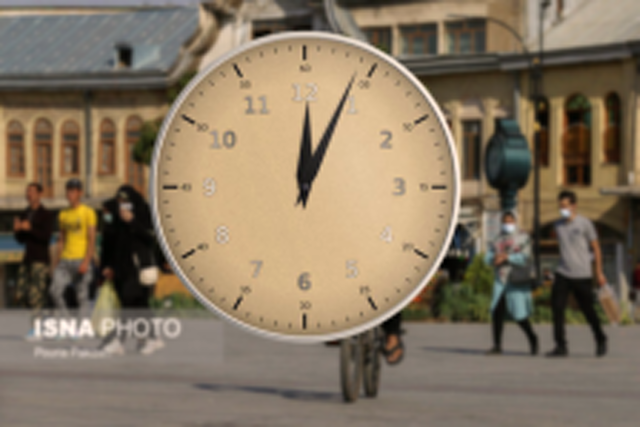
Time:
{"hour": 12, "minute": 4}
